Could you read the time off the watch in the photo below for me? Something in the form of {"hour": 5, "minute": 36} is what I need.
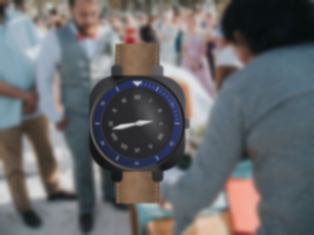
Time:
{"hour": 2, "minute": 43}
